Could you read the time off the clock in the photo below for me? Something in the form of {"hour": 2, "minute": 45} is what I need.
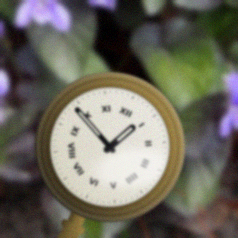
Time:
{"hour": 12, "minute": 49}
